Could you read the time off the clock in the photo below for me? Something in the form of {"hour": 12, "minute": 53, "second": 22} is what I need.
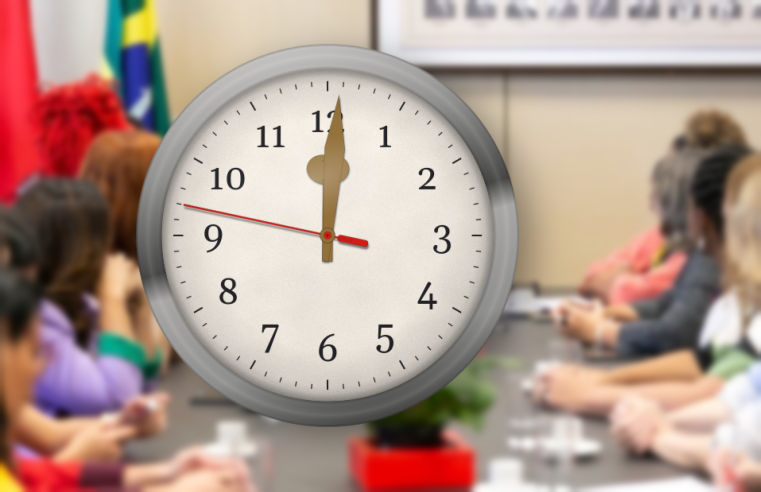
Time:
{"hour": 12, "minute": 0, "second": 47}
